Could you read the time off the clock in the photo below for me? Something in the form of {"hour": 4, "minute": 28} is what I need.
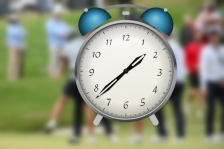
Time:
{"hour": 1, "minute": 38}
